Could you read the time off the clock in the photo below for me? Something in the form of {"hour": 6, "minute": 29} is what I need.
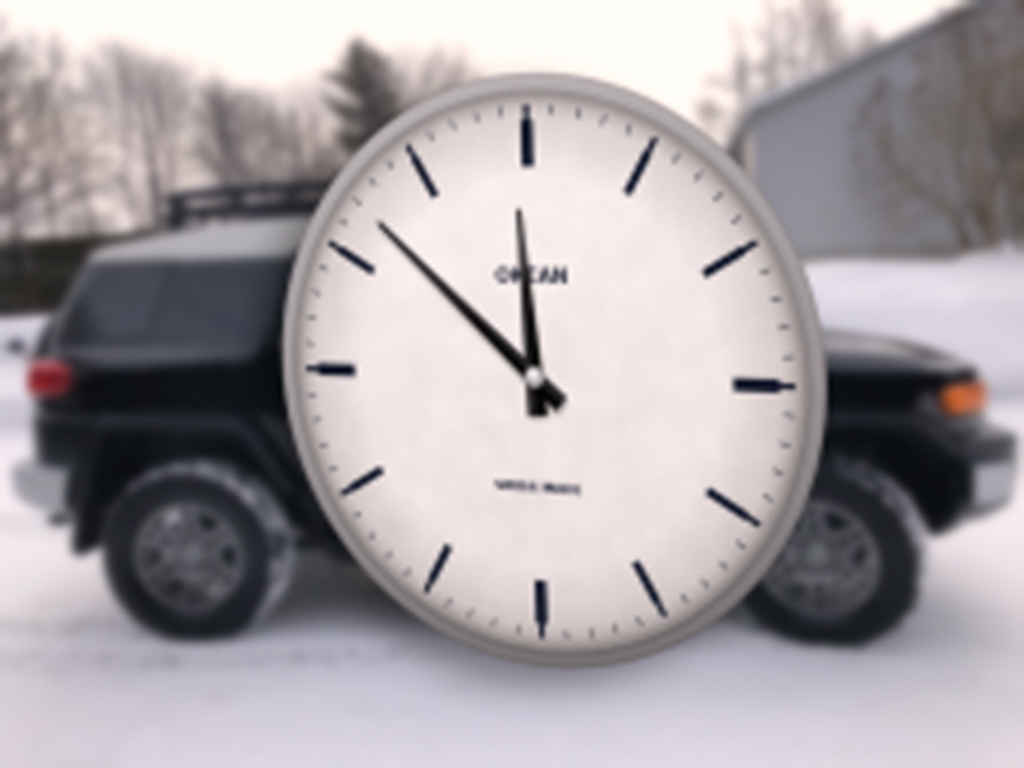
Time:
{"hour": 11, "minute": 52}
